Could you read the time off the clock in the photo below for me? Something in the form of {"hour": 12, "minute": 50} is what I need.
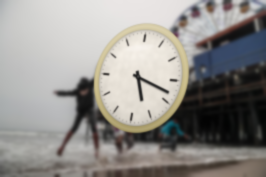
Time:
{"hour": 5, "minute": 18}
